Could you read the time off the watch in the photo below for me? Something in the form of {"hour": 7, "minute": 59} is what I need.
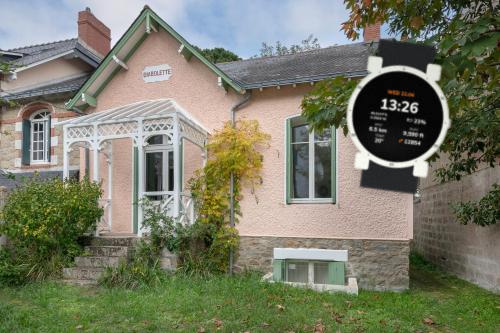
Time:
{"hour": 13, "minute": 26}
